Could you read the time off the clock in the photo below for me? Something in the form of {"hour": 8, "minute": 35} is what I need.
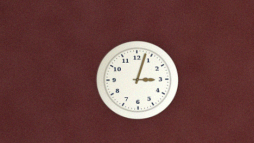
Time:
{"hour": 3, "minute": 3}
